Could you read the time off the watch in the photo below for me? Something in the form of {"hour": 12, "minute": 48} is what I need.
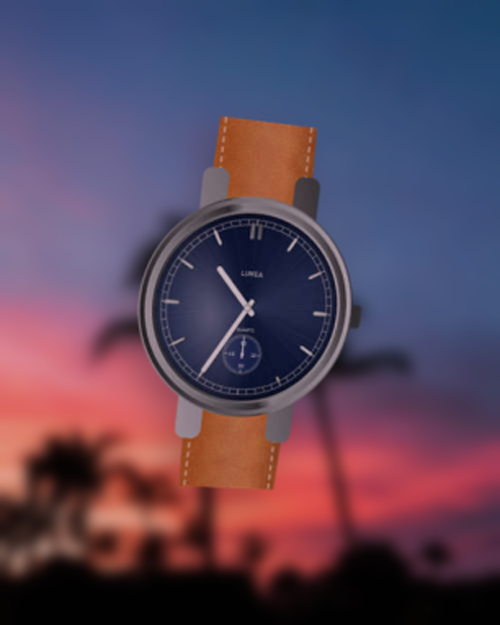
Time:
{"hour": 10, "minute": 35}
